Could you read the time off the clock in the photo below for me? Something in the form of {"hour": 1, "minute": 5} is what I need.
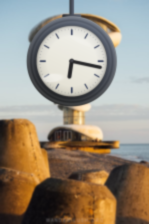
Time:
{"hour": 6, "minute": 17}
